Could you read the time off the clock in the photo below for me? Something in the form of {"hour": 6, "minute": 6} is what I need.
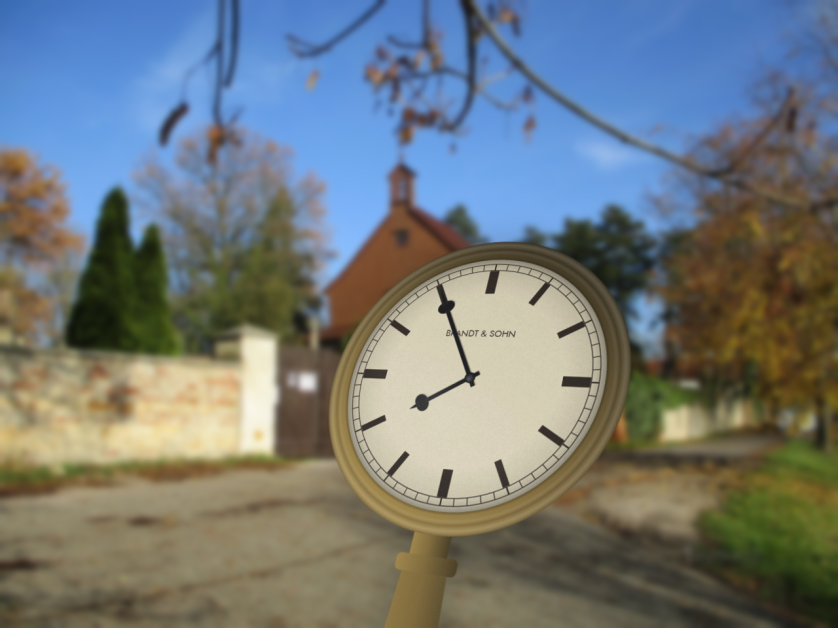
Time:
{"hour": 7, "minute": 55}
